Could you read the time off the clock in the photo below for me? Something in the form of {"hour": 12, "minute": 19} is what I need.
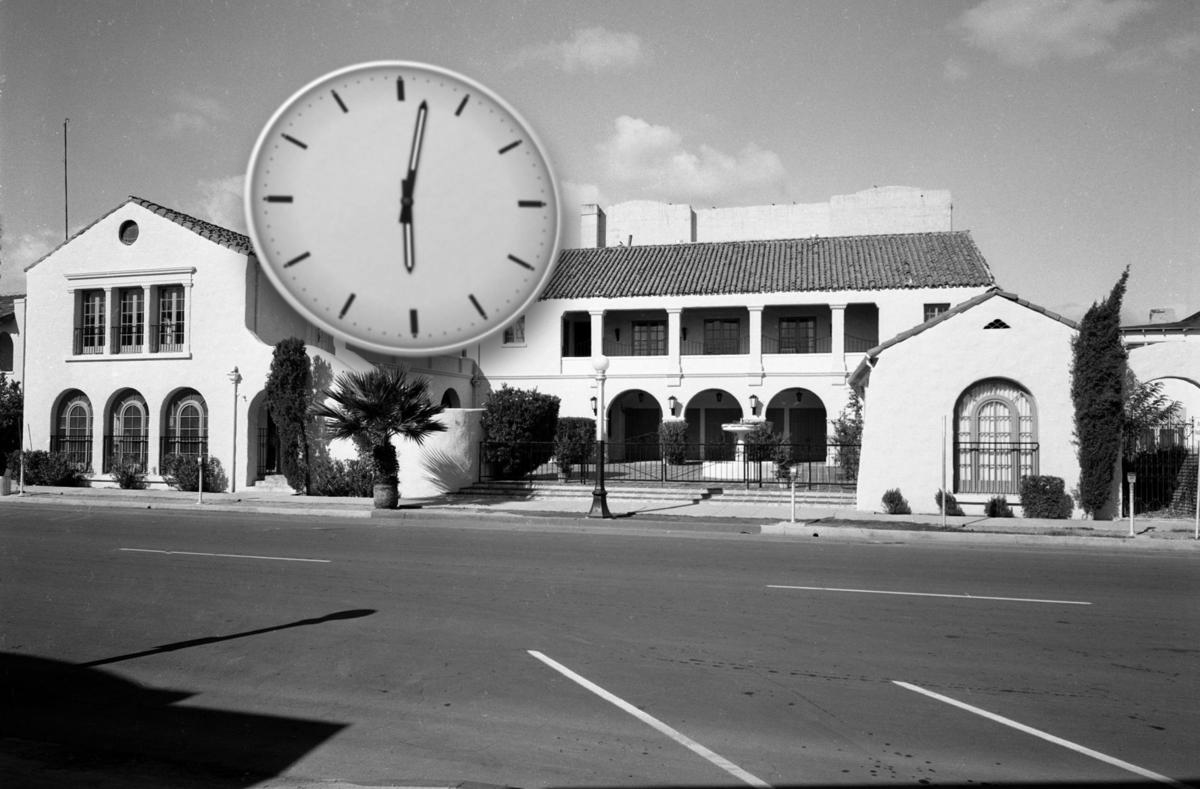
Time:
{"hour": 6, "minute": 2}
